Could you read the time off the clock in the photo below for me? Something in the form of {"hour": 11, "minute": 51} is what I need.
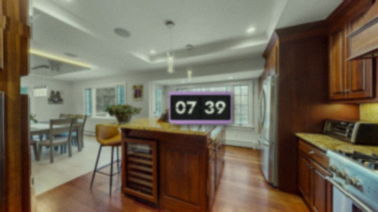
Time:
{"hour": 7, "minute": 39}
